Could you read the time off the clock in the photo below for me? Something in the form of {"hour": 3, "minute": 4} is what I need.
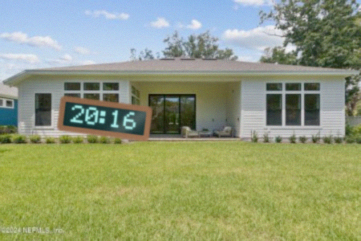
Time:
{"hour": 20, "minute": 16}
